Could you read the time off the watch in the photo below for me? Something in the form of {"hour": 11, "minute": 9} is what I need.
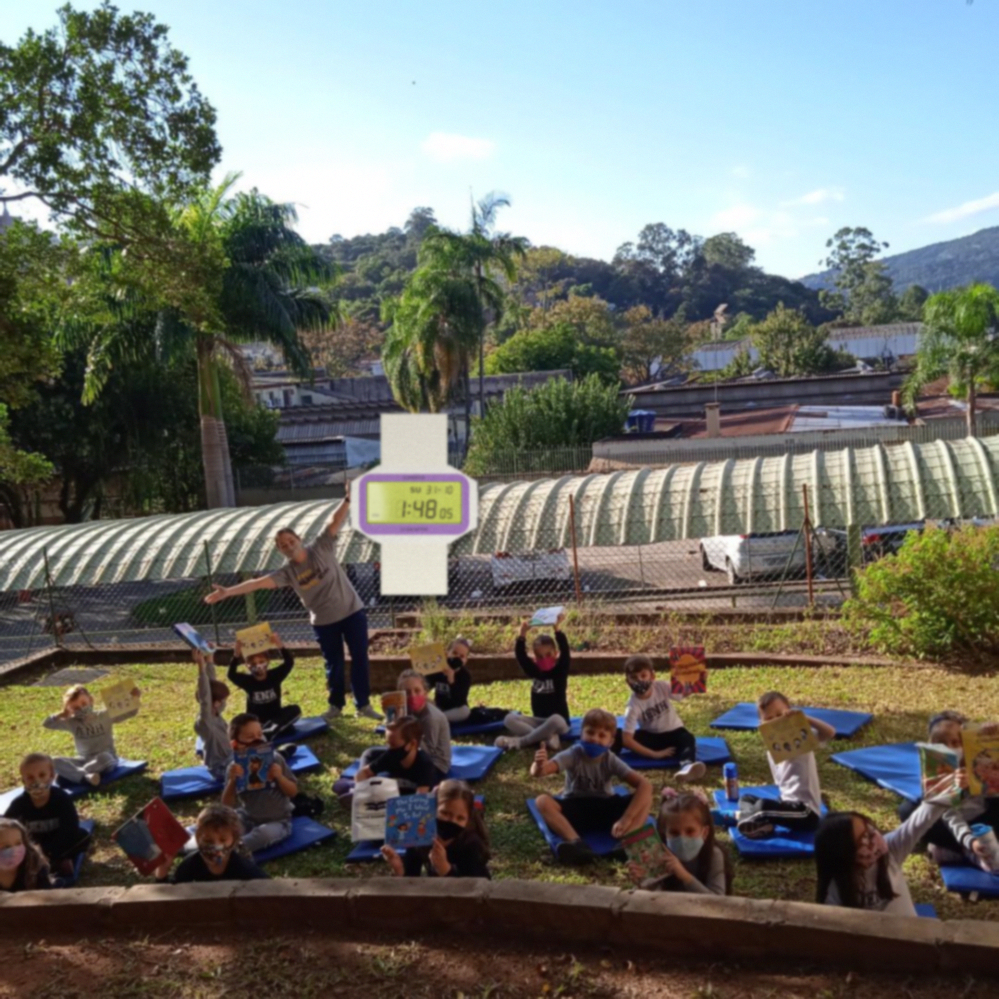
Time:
{"hour": 1, "minute": 48}
